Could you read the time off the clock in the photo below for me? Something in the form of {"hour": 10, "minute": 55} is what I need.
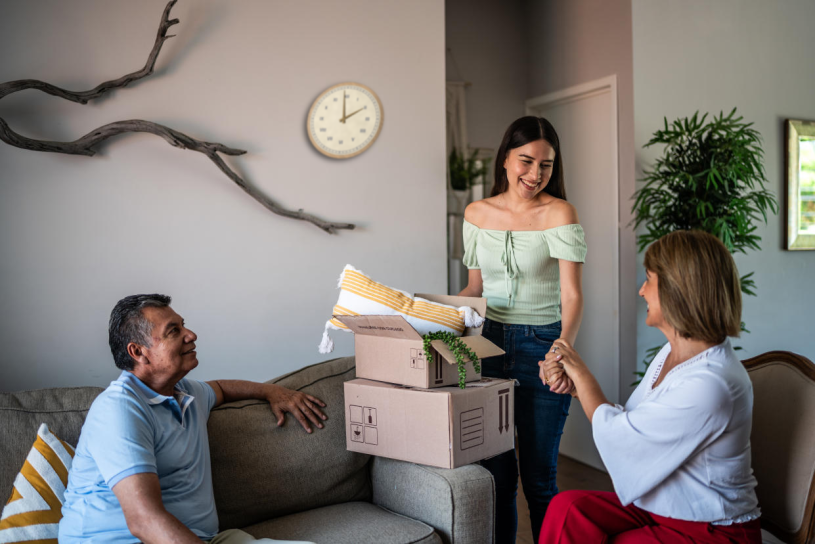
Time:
{"hour": 1, "minute": 59}
